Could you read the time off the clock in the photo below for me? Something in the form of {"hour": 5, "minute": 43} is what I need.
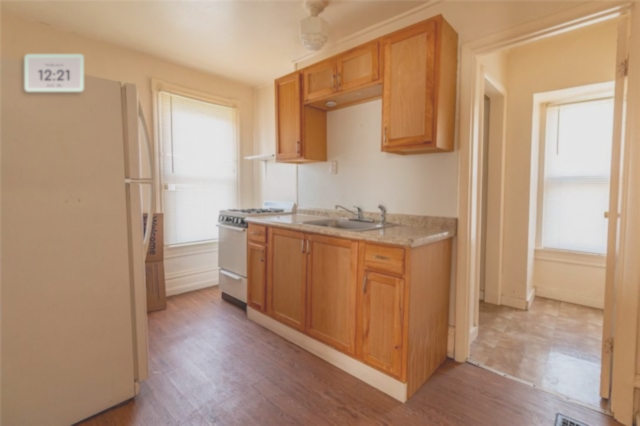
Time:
{"hour": 12, "minute": 21}
